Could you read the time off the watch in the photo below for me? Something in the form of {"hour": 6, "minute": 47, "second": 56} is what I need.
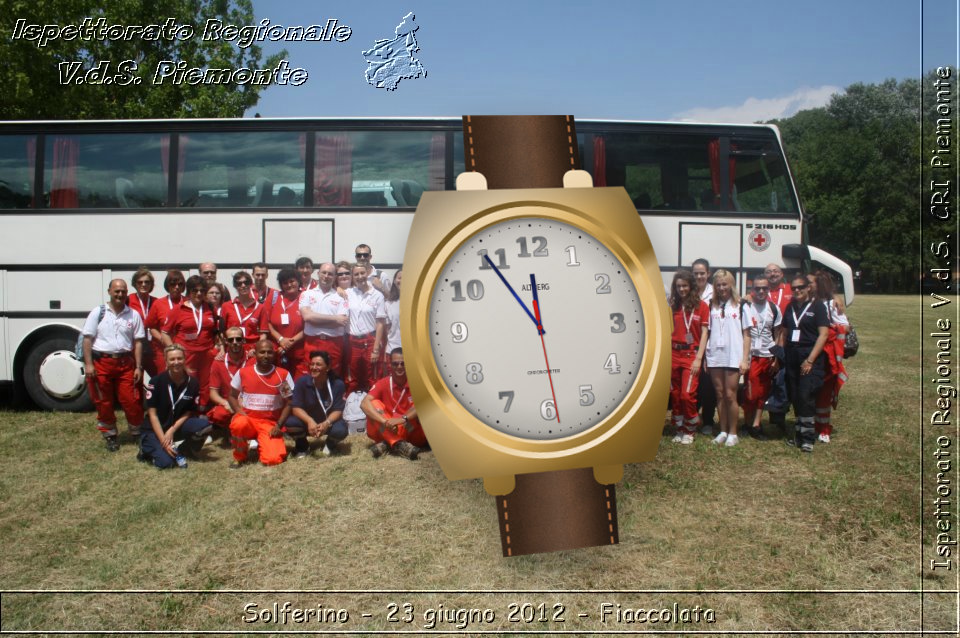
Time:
{"hour": 11, "minute": 54, "second": 29}
